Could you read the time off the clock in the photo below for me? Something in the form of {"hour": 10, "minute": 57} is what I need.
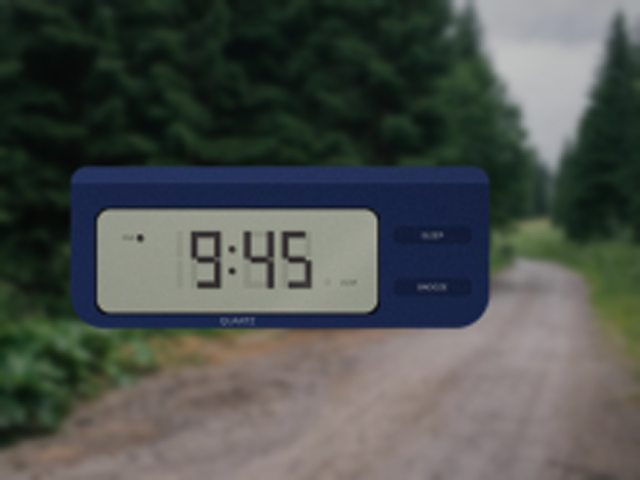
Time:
{"hour": 9, "minute": 45}
